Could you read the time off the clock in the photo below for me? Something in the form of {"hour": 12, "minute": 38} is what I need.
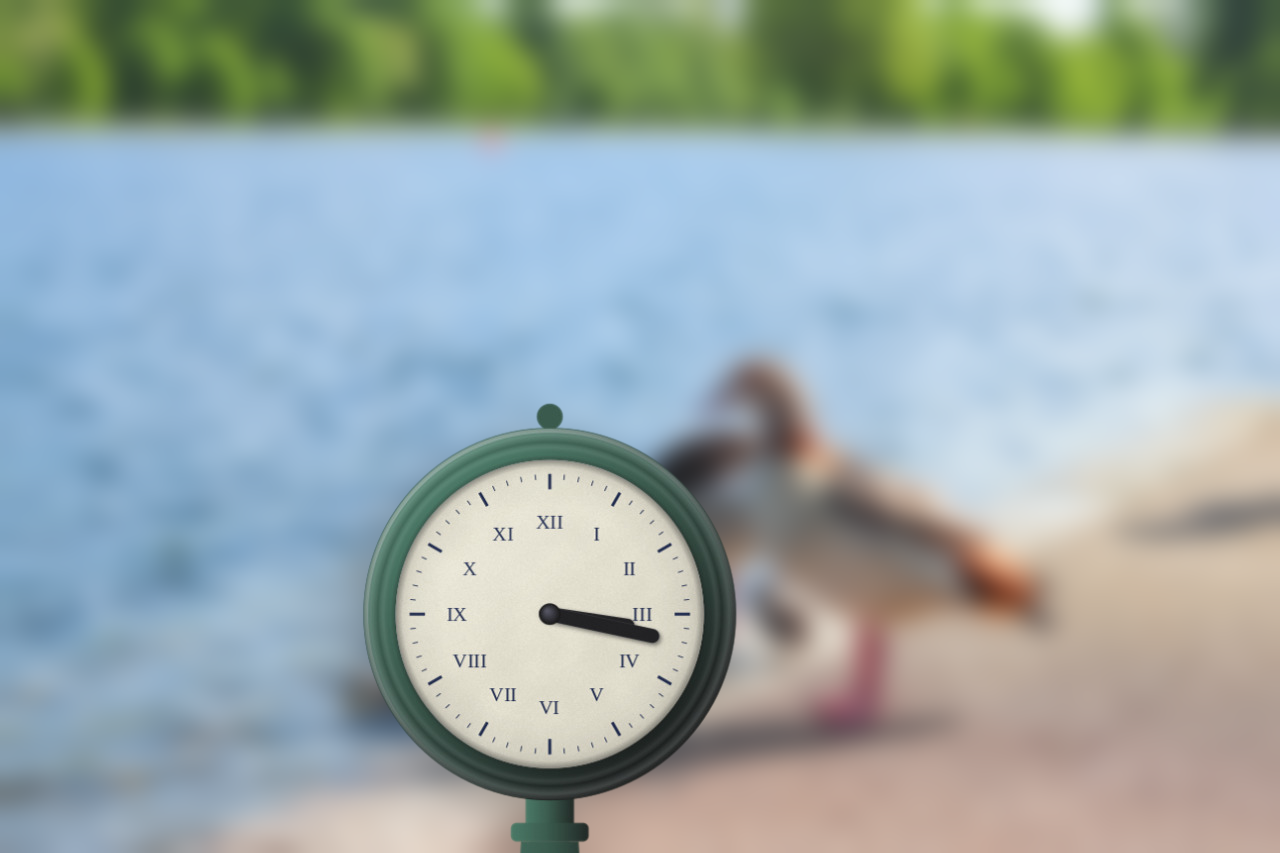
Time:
{"hour": 3, "minute": 17}
